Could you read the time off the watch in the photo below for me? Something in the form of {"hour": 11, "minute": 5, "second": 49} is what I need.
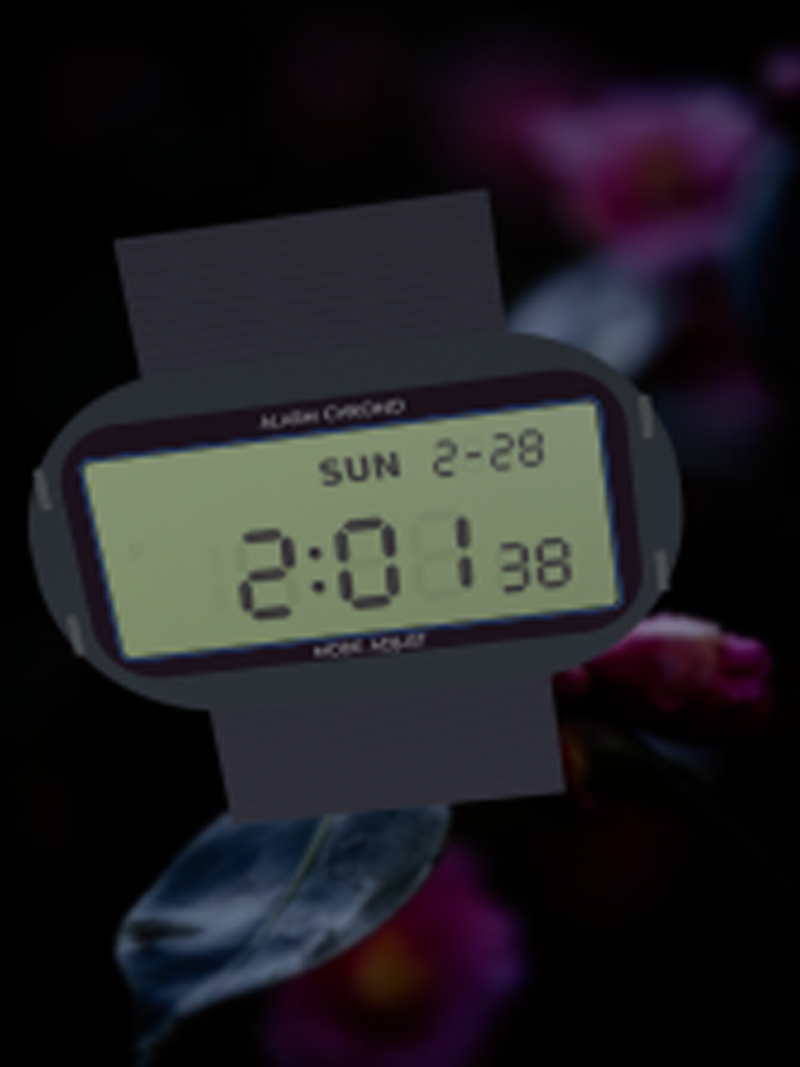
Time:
{"hour": 2, "minute": 1, "second": 38}
